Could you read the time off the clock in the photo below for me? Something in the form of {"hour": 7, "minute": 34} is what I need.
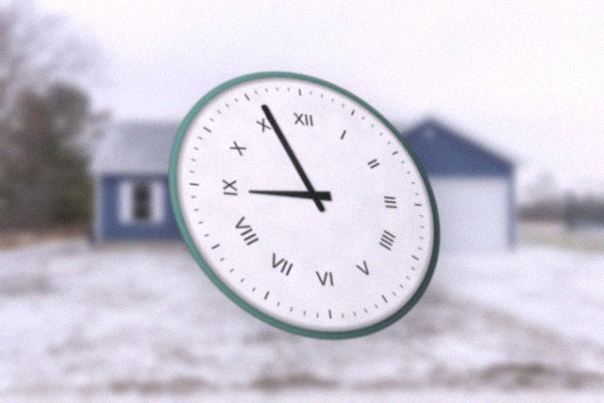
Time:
{"hour": 8, "minute": 56}
